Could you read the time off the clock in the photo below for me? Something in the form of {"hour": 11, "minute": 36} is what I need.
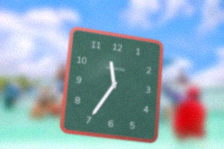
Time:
{"hour": 11, "minute": 35}
